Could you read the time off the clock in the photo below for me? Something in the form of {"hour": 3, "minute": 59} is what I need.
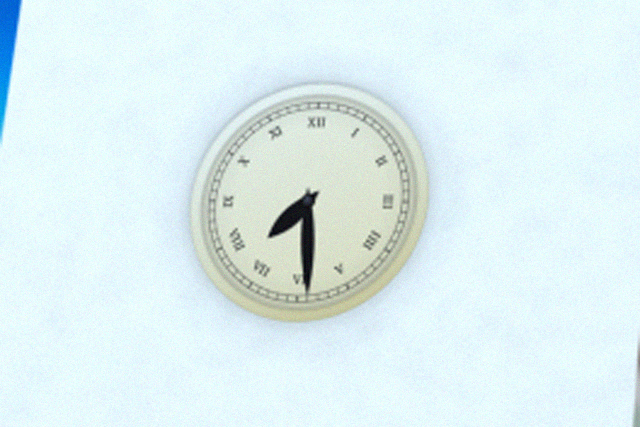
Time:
{"hour": 7, "minute": 29}
